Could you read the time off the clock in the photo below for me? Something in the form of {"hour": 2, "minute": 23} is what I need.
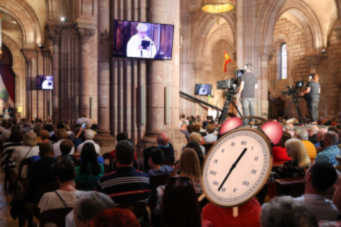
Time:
{"hour": 12, "minute": 32}
